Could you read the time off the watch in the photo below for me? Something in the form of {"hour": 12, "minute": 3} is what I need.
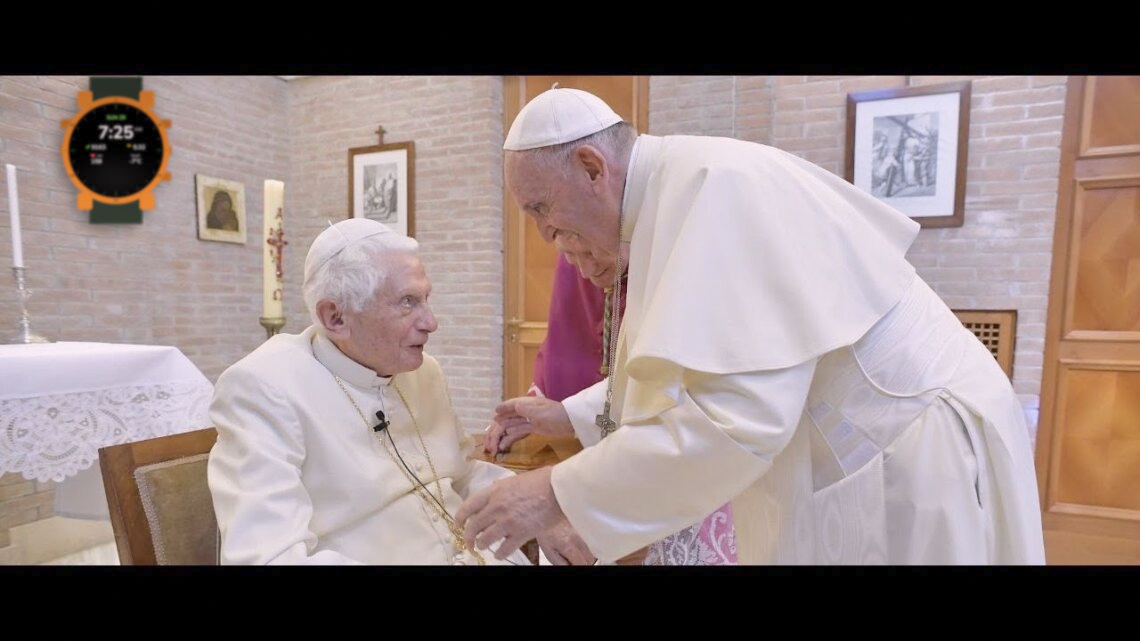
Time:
{"hour": 7, "minute": 25}
